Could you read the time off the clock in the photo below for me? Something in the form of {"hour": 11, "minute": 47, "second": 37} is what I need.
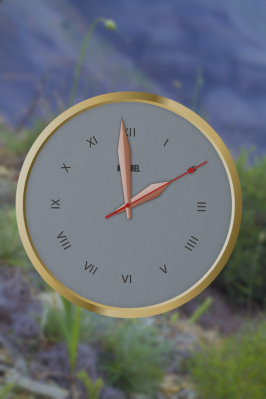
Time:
{"hour": 1, "minute": 59, "second": 10}
